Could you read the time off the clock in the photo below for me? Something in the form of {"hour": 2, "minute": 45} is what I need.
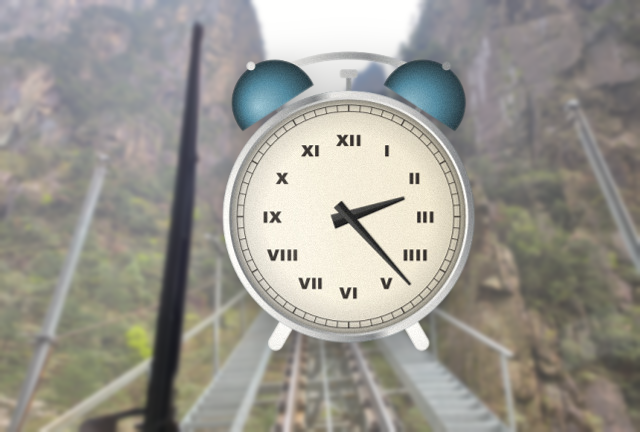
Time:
{"hour": 2, "minute": 23}
